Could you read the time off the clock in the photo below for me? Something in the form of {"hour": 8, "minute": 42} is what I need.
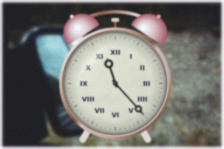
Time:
{"hour": 11, "minute": 23}
